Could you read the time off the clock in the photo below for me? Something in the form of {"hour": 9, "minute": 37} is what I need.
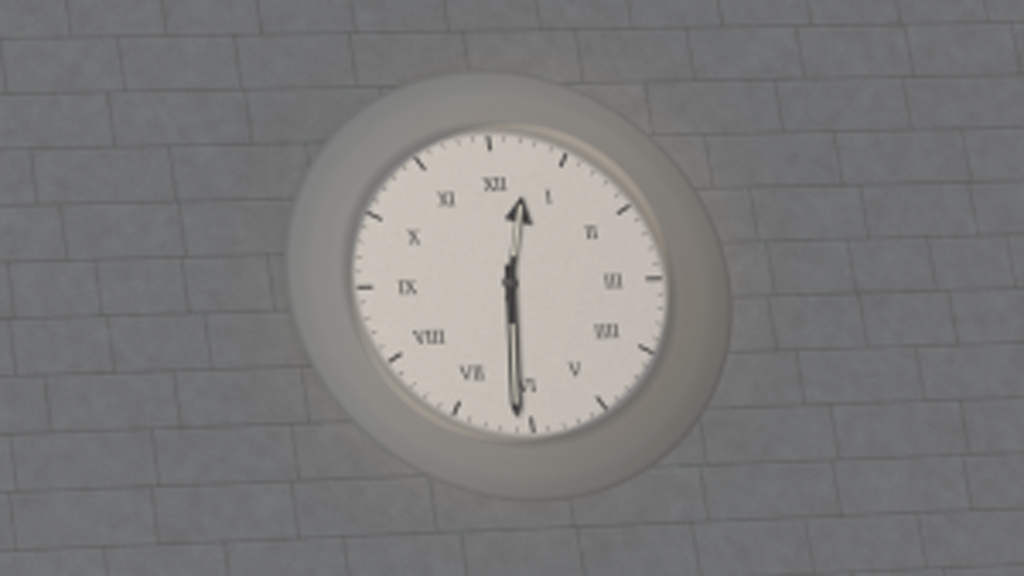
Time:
{"hour": 12, "minute": 31}
